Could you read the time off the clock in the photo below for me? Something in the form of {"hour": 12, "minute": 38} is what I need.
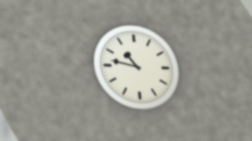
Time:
{"hour": 10, "minute": 47}
